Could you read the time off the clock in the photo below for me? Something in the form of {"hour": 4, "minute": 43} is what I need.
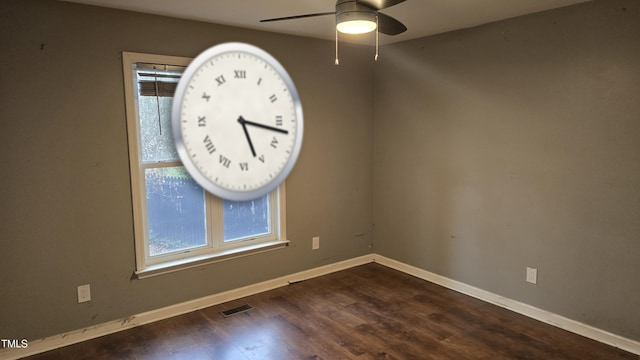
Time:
{"hour": 5, "minute": 17}
